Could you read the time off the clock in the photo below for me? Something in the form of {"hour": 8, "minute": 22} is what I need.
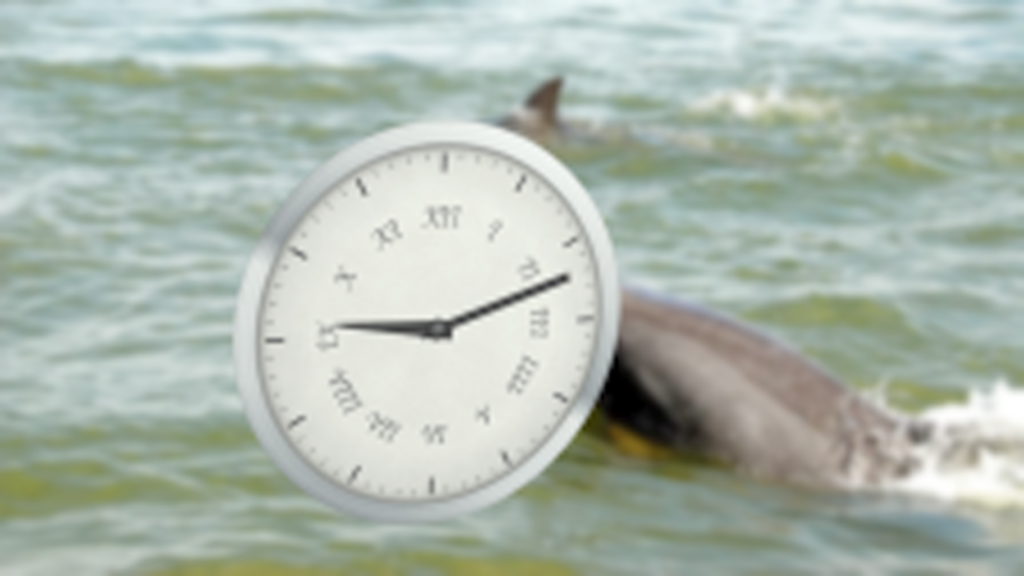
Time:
{"hour": 9, "minute": 12}
